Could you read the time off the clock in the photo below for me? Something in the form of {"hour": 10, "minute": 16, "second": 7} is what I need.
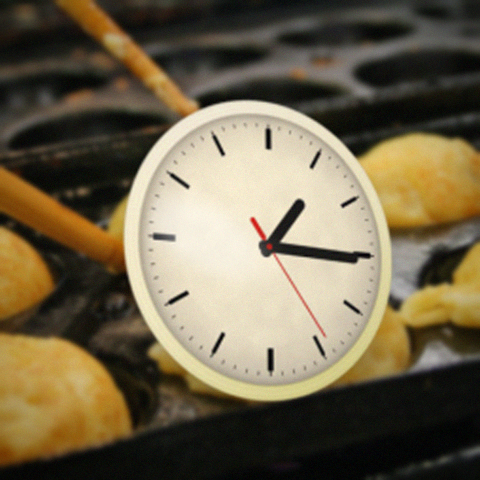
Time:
{"hour": 1, "minute": 15, "second": 24}
